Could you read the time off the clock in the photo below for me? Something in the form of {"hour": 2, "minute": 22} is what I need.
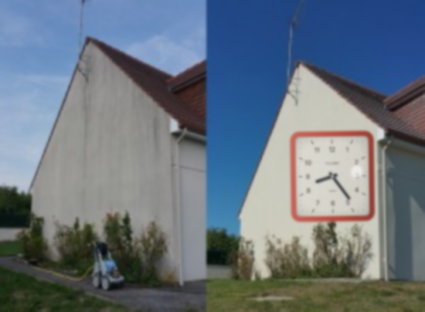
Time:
{"hour": 8, "minute": 24}
